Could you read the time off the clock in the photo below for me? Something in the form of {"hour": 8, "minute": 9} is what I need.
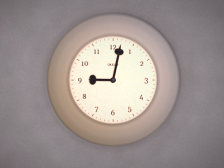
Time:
{"hour": 9, "minute": 2}
